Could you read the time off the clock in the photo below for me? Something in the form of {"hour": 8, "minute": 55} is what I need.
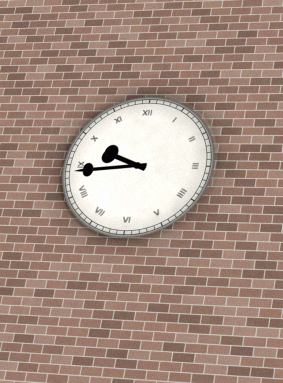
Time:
{"hour": 9, "minute": 44}
